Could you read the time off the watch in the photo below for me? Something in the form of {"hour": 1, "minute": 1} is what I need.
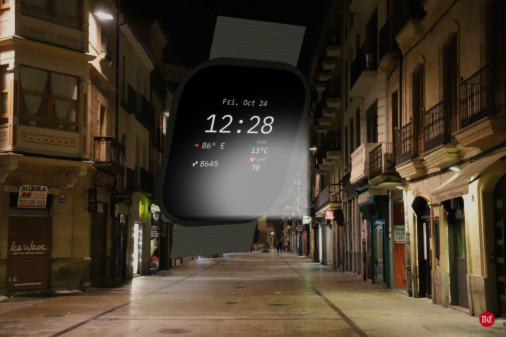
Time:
{"hour": 12, "minute": 28}
